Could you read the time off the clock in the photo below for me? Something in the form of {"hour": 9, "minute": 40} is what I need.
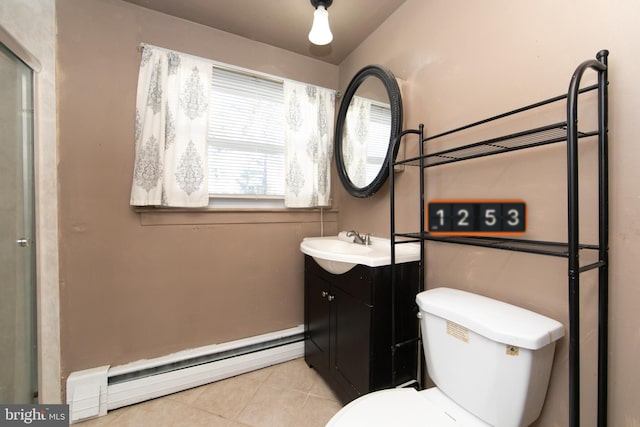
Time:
{"hour": 12, "minute": 53}
